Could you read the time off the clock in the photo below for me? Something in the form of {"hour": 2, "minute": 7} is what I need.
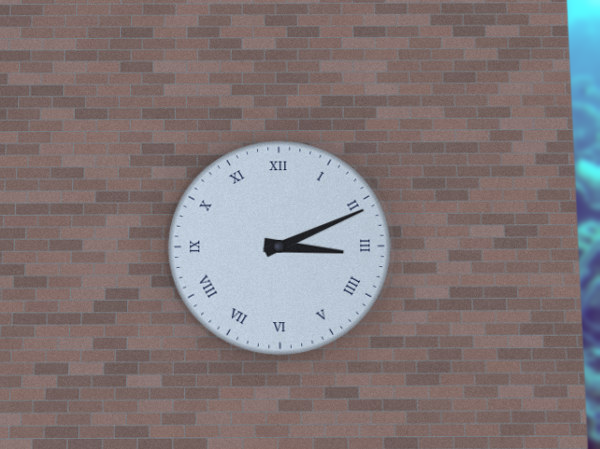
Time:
{"hour": 3, "minute": 11}
